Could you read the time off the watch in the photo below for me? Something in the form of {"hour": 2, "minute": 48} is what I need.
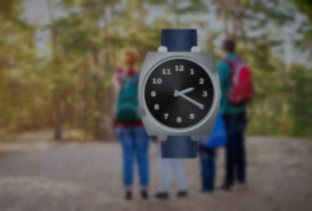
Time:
{"hour": 2, "minute": 20}
